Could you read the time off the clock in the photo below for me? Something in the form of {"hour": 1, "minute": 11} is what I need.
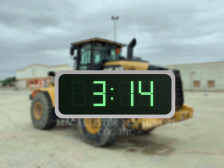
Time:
{"hour": 3, "minute": 14}
